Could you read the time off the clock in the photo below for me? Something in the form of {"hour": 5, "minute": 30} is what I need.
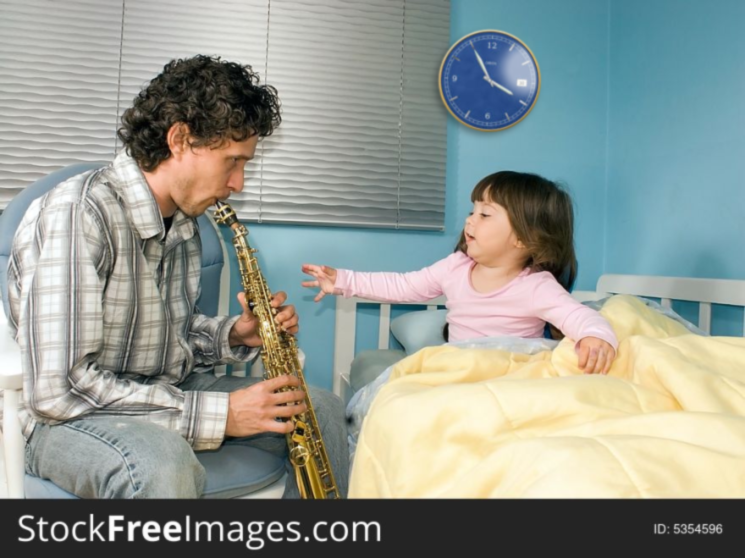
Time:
{"hour": 3, "minute": 55}
